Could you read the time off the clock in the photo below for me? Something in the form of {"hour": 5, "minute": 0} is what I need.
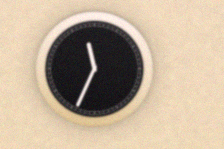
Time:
{"hour": 11, "minute": 34}
